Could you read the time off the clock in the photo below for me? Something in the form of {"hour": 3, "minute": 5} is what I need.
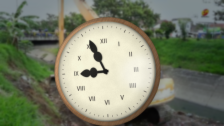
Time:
{"hour": 8, "minute": 56}
